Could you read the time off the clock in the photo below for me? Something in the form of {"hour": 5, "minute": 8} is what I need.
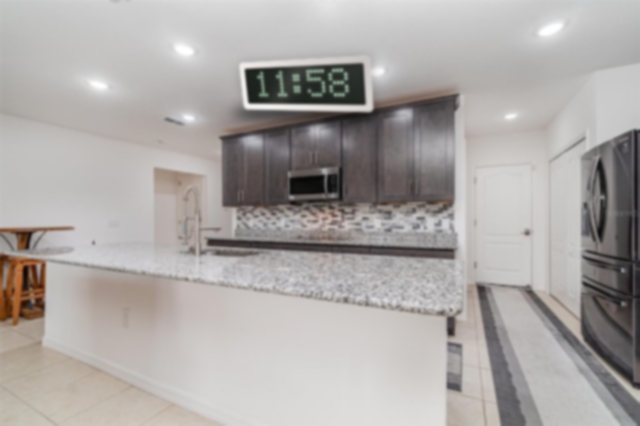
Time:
{"hour": 11, "minute": 58}
